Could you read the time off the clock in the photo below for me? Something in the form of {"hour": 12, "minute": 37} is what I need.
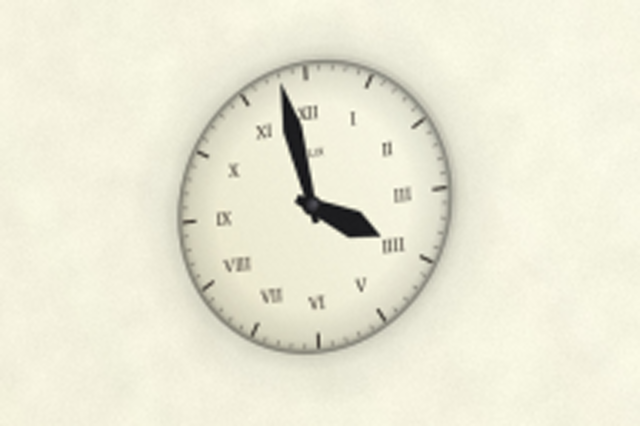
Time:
{"hour": 3, "minute": 58}
